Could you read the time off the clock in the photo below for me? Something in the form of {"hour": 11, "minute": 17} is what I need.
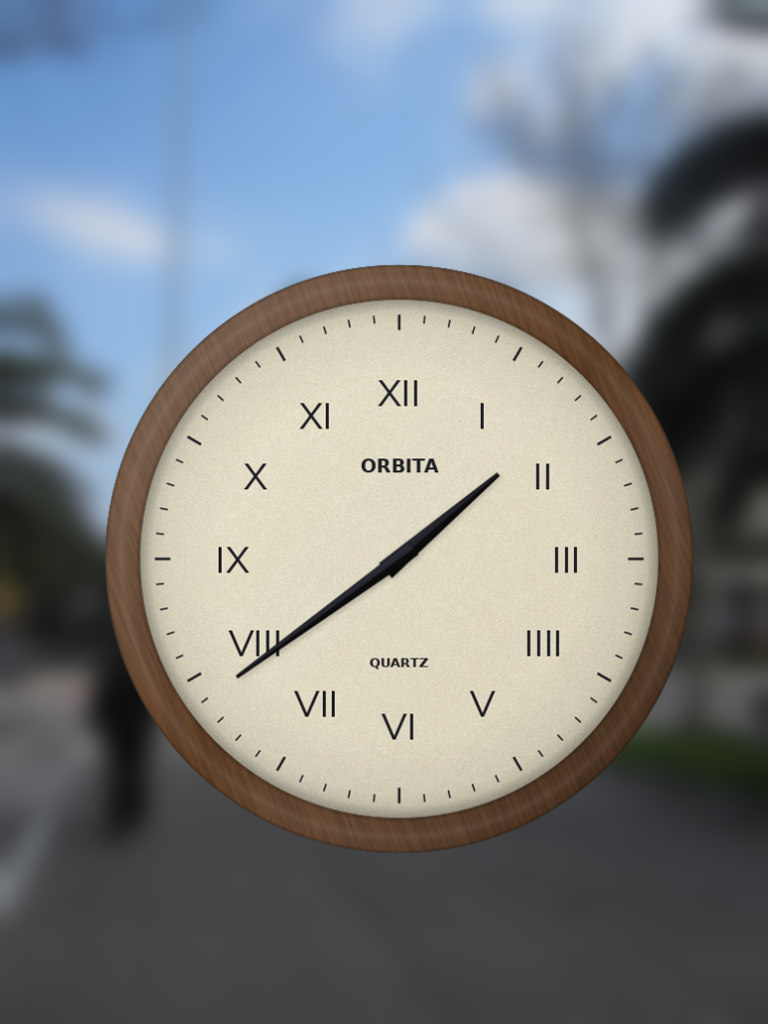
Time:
{"hour": 1, "minute": 39}
